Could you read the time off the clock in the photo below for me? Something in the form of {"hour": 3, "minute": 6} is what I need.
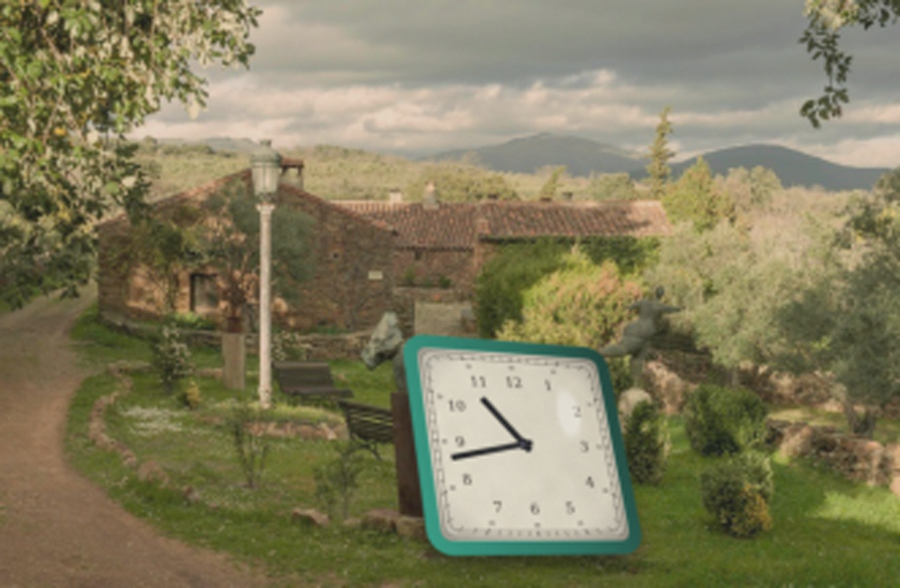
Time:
{"hour": 10, "minute": 43}
